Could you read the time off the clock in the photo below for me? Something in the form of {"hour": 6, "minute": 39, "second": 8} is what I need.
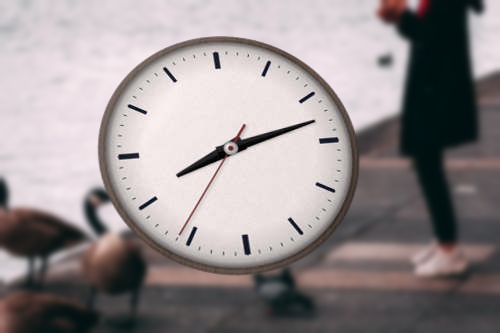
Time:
{"hour": 8, "minute": 12, "second": 36}
